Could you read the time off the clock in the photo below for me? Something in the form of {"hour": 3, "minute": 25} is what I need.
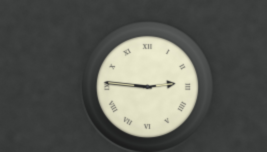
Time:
{"hour": 2, "minute": 46}
